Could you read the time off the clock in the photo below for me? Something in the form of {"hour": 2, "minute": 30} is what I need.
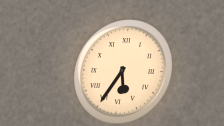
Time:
{"hour": 5, "minute": 35}
